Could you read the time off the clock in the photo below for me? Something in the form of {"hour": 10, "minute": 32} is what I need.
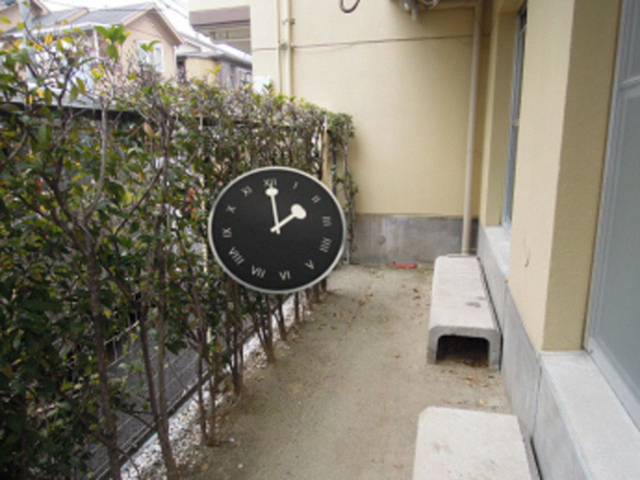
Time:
{"hour": 2, "minute": 0}
